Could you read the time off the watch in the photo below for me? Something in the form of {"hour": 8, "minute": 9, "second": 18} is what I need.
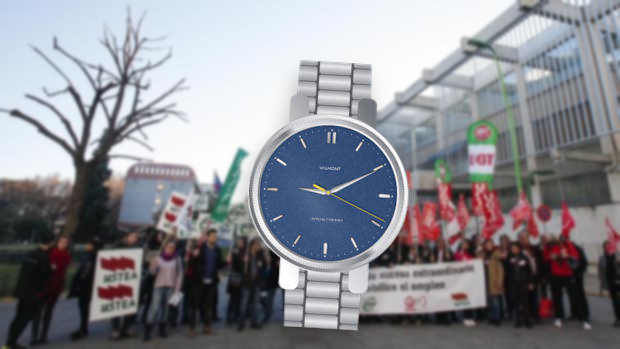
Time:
{"hour": 9, "minute": 10, "second": 19}
